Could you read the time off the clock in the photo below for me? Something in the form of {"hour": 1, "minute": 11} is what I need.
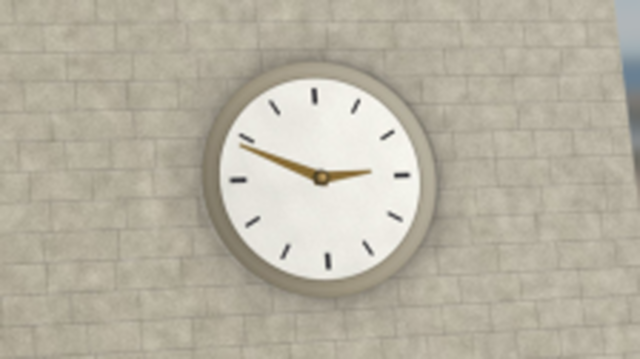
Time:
{"hour": 2, "minute": 49}
